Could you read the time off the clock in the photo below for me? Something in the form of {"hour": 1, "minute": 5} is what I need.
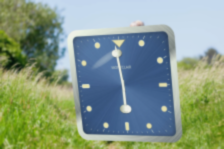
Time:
{"hour": 5, "minute": 59}
